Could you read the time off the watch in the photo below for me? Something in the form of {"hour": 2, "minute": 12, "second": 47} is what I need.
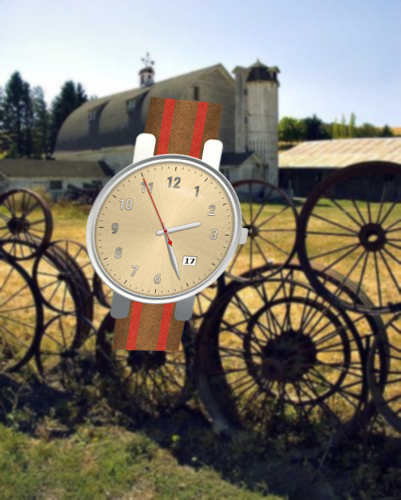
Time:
{"hour": 2, "minute": 25, "second": 55}
